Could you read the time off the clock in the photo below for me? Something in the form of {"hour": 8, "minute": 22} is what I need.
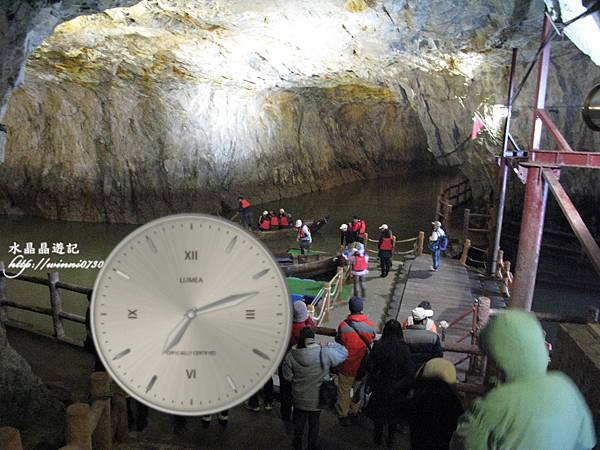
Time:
{"hour": 7, "minute": 12}
